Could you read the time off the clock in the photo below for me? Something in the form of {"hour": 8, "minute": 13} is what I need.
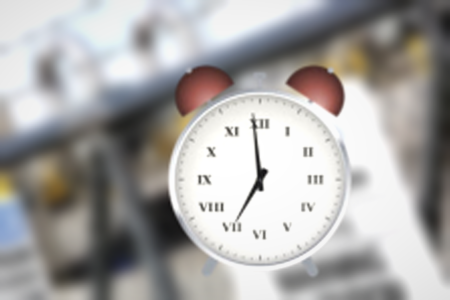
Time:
{"hour": 6, "minute": 59}
